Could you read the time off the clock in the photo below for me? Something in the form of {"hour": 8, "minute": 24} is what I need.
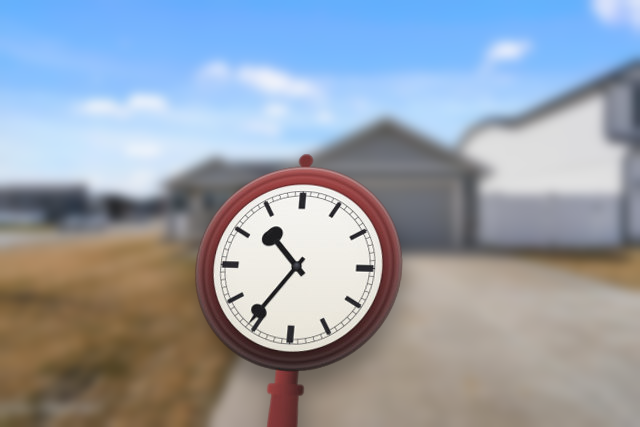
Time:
{"hour": 10, "minute": 36}
